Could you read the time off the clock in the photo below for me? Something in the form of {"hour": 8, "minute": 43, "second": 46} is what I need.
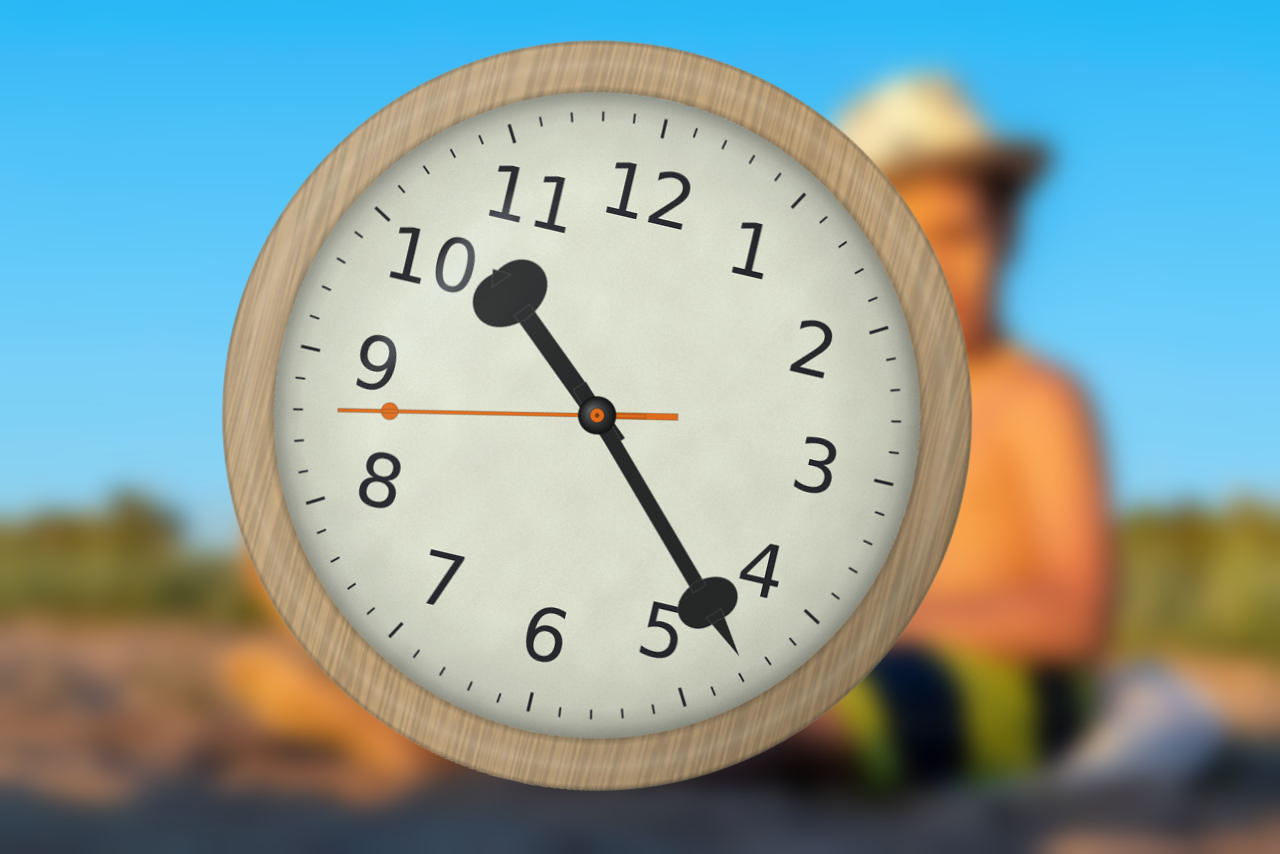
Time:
{"hour": 10, "minute": 22, "second": 43}
